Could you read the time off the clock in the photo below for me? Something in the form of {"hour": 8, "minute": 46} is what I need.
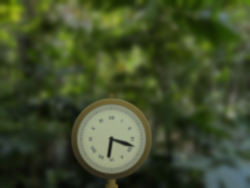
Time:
{"hour": 6, "minute": 18}
